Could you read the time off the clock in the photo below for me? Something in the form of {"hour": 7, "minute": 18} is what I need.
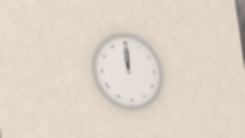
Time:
{"hour": 12, "minute": 0}
